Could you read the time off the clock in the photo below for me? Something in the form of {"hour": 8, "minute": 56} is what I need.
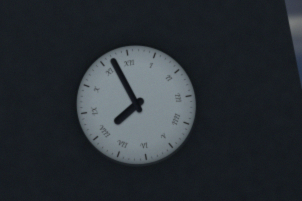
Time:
{"hour": 7, "minute": 57}
